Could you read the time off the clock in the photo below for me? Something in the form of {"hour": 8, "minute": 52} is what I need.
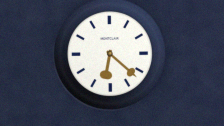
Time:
{"hour": 6, "minute": 22}
